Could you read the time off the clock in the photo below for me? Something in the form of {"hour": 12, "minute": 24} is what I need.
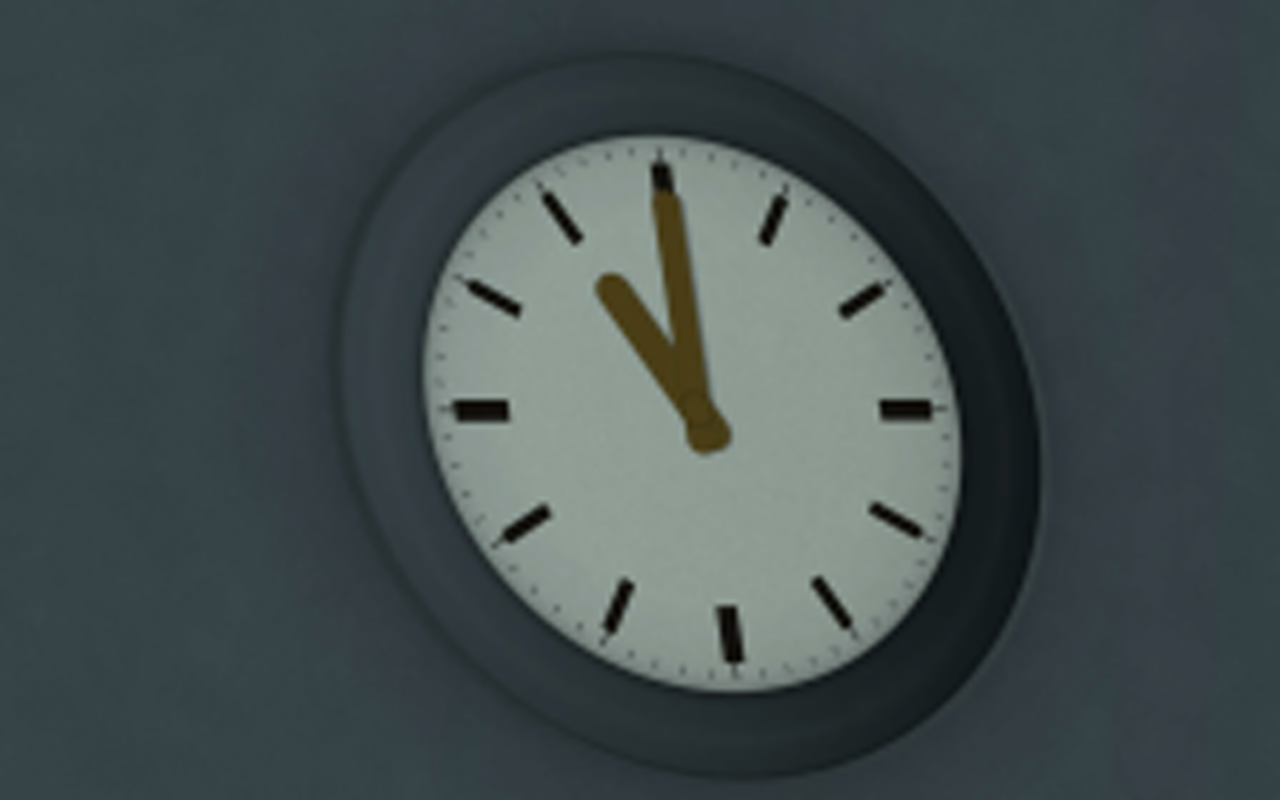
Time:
{"hour": 11, "minute": 0}
